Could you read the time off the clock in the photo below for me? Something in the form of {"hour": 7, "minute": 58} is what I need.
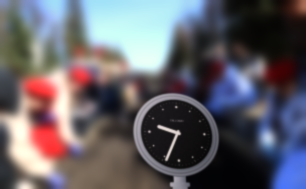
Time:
{"hour": 9, "minute": 34}
